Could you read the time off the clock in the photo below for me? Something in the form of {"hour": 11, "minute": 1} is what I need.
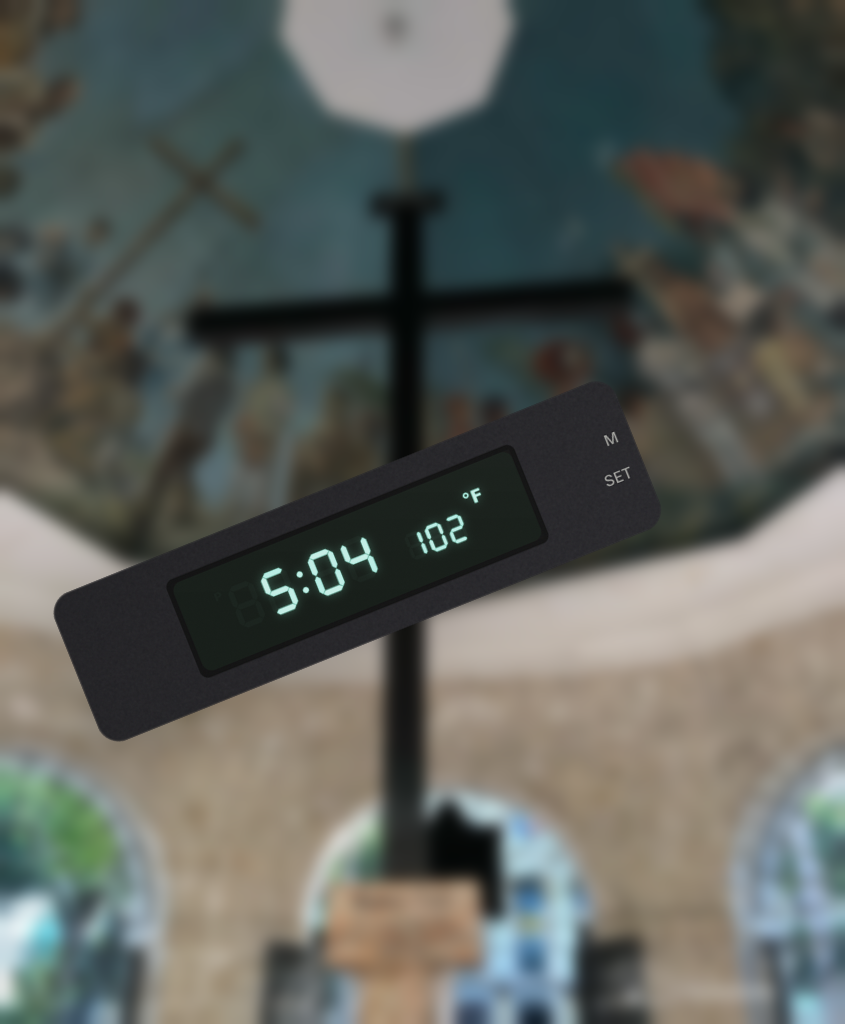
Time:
{"hour": 5, "minute": 4}
